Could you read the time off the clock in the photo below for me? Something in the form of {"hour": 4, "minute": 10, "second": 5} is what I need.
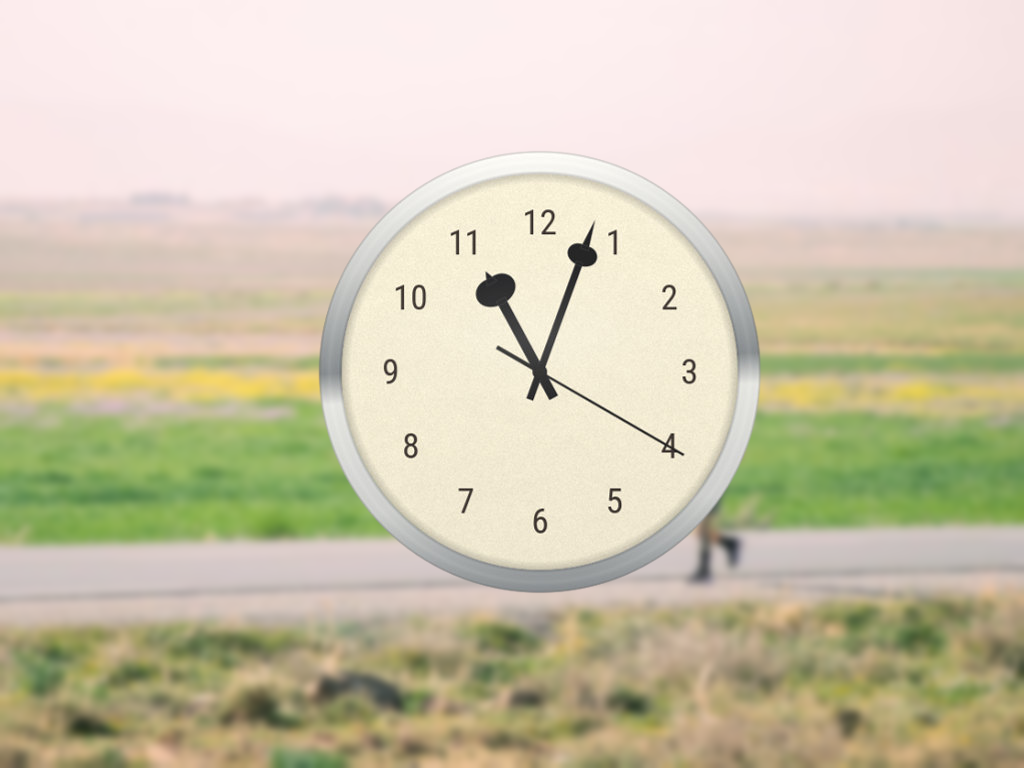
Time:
{"hour": 11, "minute": 3, "second": 20}
